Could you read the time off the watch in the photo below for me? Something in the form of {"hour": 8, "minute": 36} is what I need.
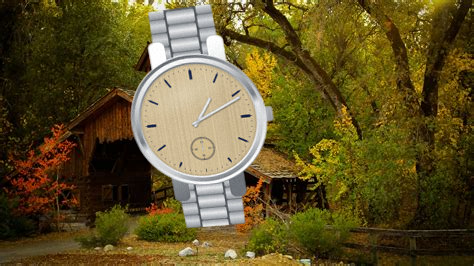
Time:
{"hour": 1, "minute": 11}
